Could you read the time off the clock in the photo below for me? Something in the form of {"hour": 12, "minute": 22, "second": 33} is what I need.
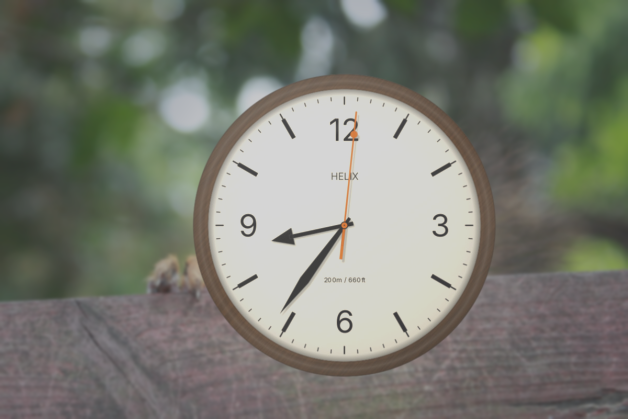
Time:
{"hour": 8, "minute": 36, "second": 1}
